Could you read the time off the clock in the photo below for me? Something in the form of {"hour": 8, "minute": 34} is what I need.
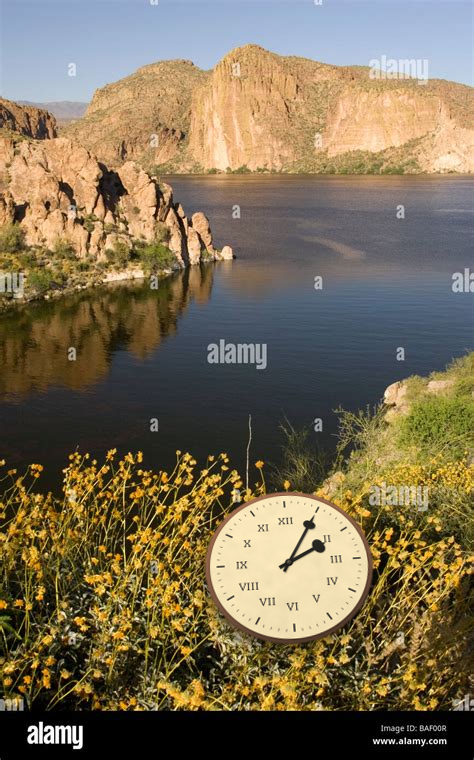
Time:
{"hour": 2, "minute": 5}
